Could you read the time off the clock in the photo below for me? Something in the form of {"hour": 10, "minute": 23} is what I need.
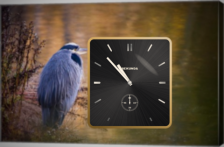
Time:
{"hour": 10, "minute": 53}
